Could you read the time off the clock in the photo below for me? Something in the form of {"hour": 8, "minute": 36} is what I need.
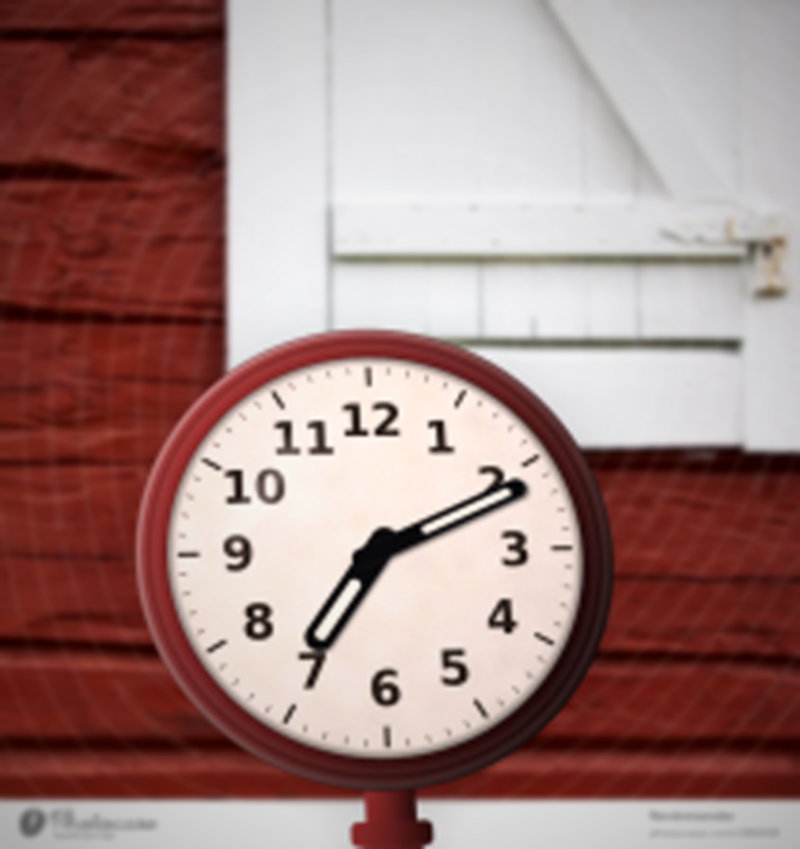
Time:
{"hour": 7, "minute": 11}
